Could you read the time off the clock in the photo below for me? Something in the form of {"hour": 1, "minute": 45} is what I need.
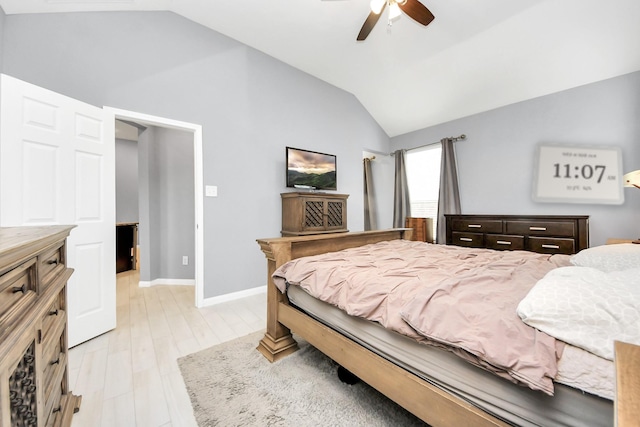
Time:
{"hour": 11, "minute": 7}
